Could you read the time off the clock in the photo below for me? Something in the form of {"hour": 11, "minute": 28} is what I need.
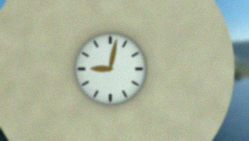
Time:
{"hour": 9, "minute": 2}
